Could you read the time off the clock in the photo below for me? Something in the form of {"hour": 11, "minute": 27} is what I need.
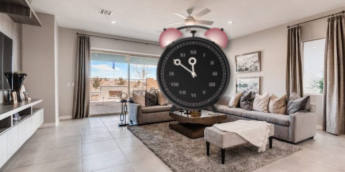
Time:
{"hour": 11, "minute": 51}
